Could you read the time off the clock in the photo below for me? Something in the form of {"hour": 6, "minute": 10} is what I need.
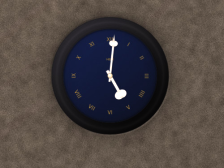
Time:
{"hour": 5, "minute": 1}
